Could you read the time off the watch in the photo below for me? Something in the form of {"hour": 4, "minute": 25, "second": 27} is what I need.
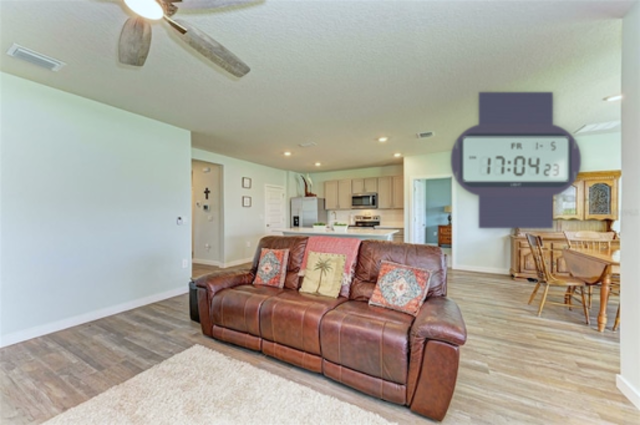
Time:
{"hour": 17, "minute": 4, "second": 23}
